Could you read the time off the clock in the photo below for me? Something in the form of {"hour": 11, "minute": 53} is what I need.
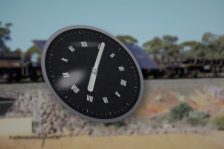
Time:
{"hour": 7, "minute": 6}
